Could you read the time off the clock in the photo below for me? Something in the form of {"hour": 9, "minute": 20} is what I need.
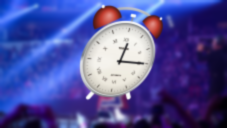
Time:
{"hour": 12, "minute": 15}
